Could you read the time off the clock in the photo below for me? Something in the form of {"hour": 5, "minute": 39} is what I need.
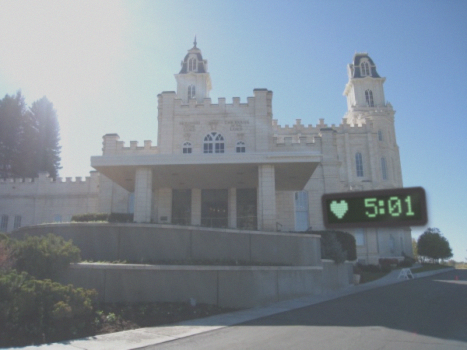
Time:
{"hour": 5, "minute": 1}
